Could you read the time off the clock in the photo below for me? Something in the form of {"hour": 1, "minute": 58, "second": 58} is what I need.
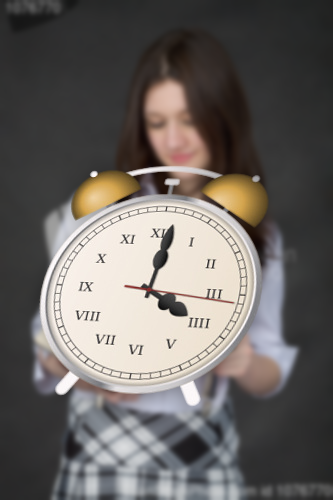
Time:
{"hour": 4, "minute": 1, "second": 16}
